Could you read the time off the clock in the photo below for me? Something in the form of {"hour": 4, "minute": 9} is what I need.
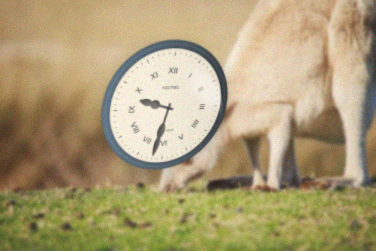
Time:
{"hour": 9, "minute": 32}
